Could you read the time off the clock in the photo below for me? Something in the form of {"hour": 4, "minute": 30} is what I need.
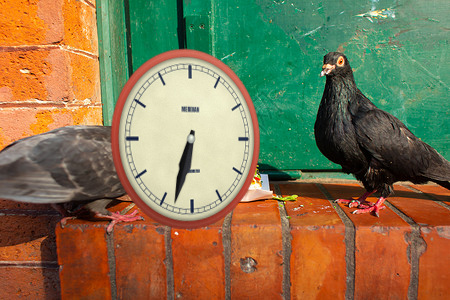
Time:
{"hour": 6, "minute": 33}
